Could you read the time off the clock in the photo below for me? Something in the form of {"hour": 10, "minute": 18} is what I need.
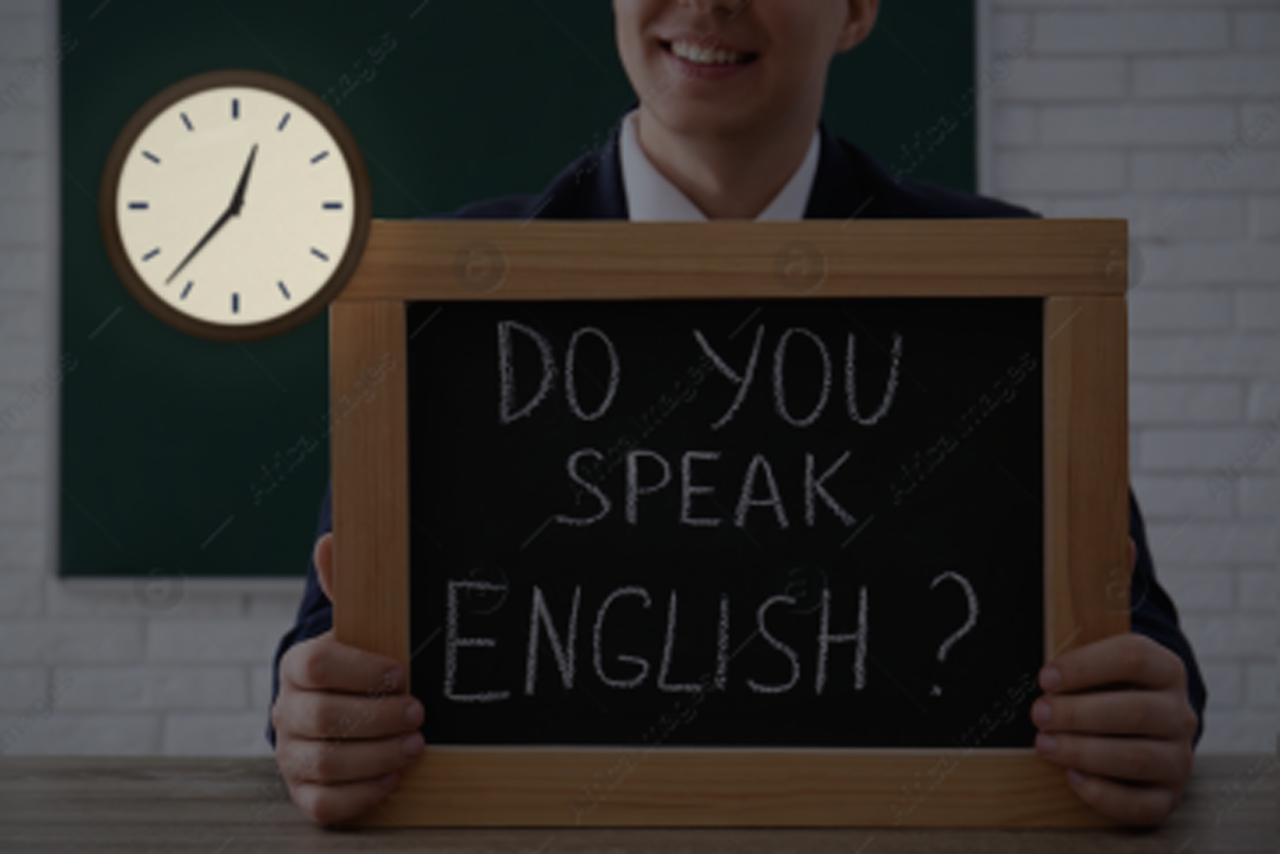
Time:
{"hour": 12, "minute": 37}
